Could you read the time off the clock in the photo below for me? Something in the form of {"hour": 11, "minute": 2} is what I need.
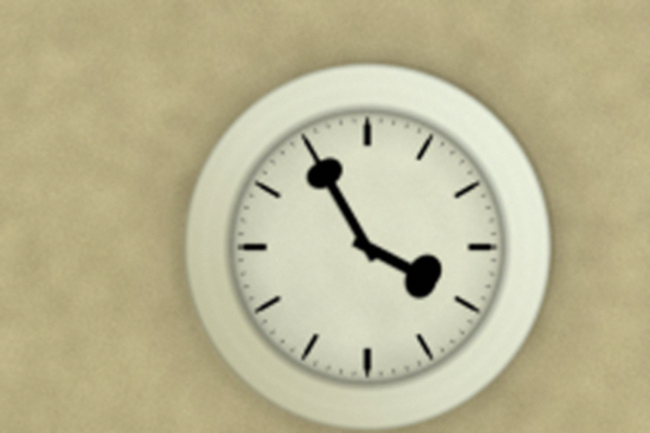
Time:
{"hour": 3, "minute": 55}
